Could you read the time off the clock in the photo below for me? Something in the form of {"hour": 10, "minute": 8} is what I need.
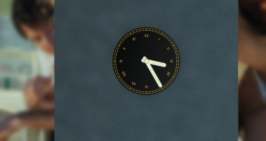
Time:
{"hour": 3, "minute": 25}
